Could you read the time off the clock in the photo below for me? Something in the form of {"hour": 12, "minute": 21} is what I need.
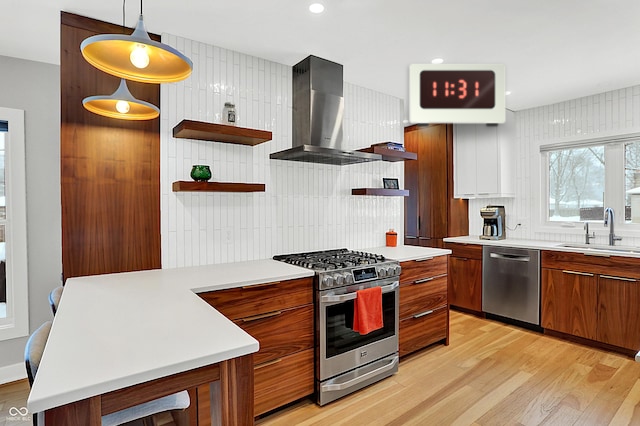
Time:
{"hour": 11, "minute": 31}
